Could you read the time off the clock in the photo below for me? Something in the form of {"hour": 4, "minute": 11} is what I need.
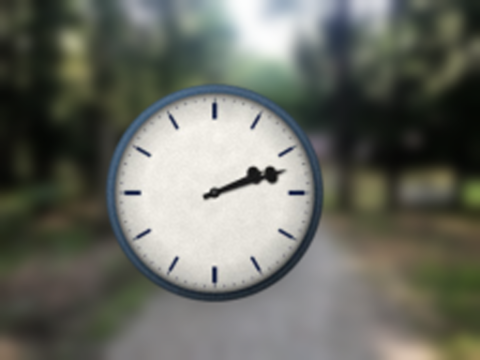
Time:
{"hour": 2, "minute": 12}
